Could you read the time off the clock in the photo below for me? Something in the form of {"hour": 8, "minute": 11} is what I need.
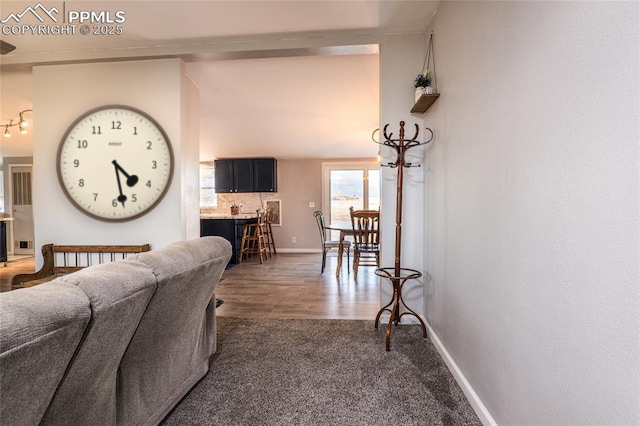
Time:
{"hour": 4, "minute": 28}
